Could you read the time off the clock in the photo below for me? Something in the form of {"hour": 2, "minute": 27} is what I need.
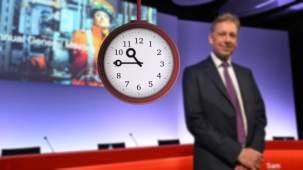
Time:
{"hour": 10, "minute": 45}
